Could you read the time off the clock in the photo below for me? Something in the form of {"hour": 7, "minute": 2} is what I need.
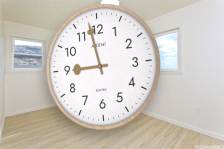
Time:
{"hour": 8, "minute": 58}
